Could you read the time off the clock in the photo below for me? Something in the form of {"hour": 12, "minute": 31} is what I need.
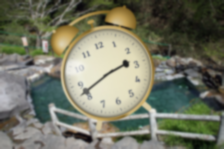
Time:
{"hour": 2, "minute": 42}
